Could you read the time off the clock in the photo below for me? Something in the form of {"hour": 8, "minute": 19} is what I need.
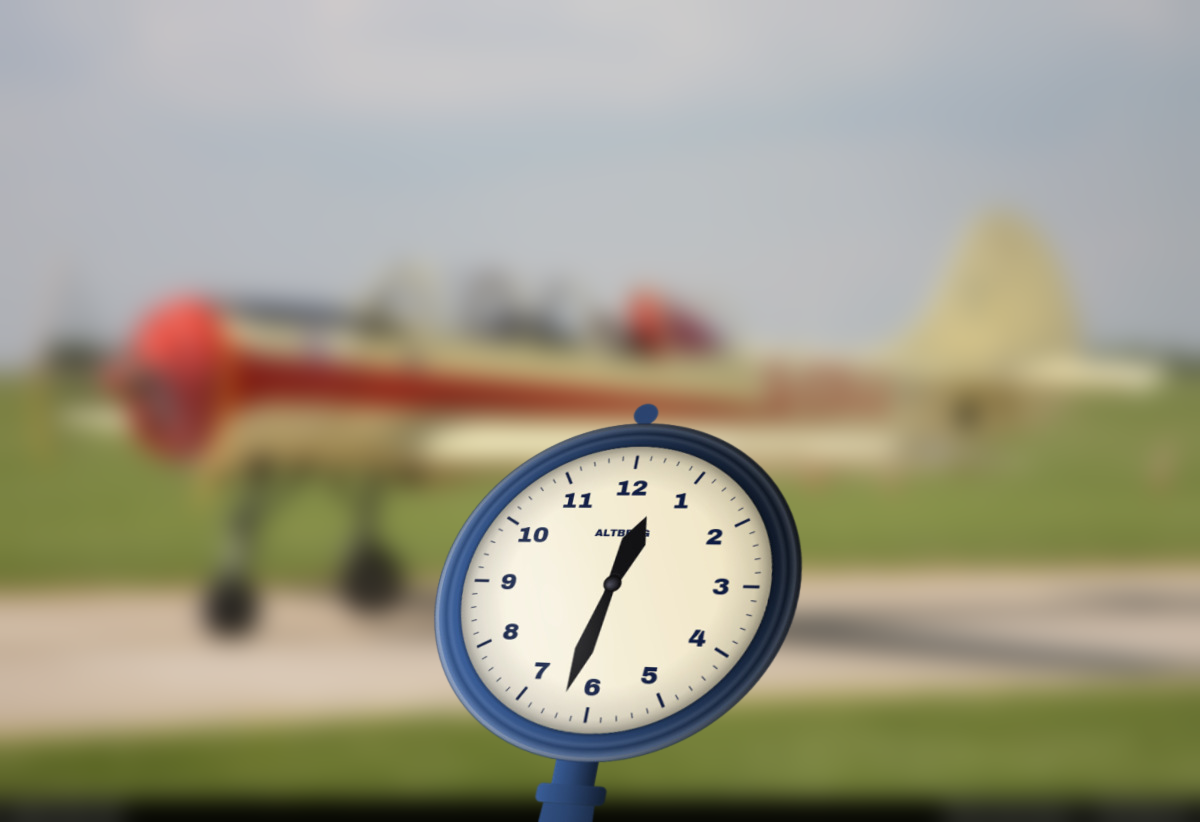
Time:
{"hour": 12, "minute": 32}
